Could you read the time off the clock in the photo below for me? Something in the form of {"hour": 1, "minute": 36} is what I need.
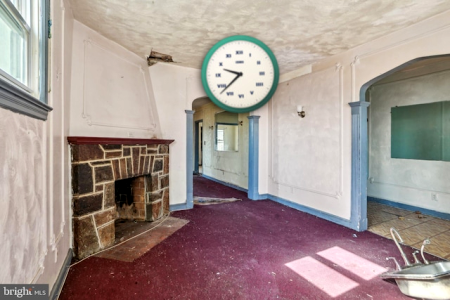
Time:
{"hour": 9, "minute": 38}
